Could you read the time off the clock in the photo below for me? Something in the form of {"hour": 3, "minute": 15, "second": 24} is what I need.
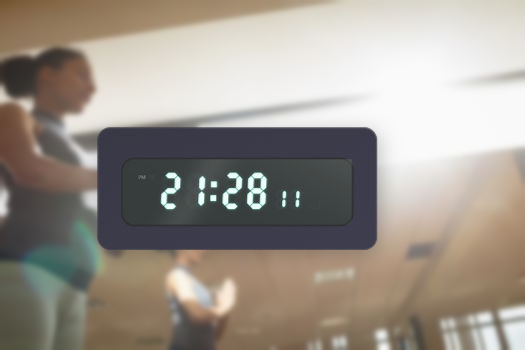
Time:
{"hour": 21, "minute": 28, "second": 11}
